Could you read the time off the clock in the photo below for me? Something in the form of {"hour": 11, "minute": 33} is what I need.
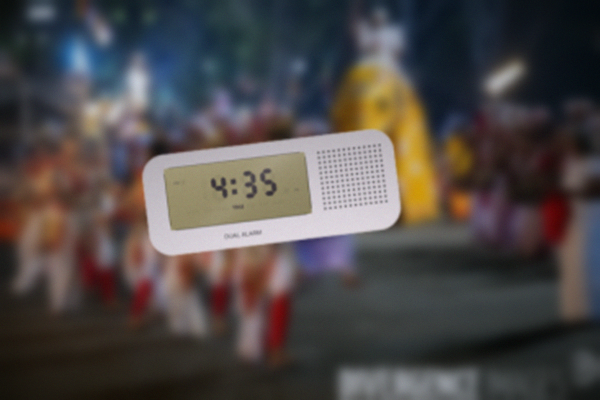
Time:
{"hour": 4, "minute": 35}
